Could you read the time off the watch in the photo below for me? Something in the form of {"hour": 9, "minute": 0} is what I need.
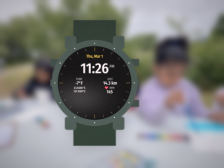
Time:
{"hour": 11, "minute": 26}
